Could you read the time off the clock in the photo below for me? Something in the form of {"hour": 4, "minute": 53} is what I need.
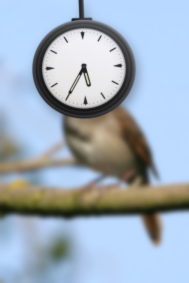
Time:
{"hour": 5, "minute": 35}
